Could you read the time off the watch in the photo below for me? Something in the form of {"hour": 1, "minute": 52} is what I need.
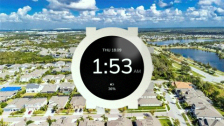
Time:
{"hour": 1, "minute": 53}
